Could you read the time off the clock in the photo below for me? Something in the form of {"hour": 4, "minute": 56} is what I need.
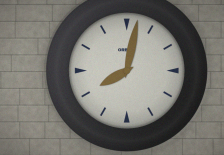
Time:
{"hour": 8, "minute": 2}
